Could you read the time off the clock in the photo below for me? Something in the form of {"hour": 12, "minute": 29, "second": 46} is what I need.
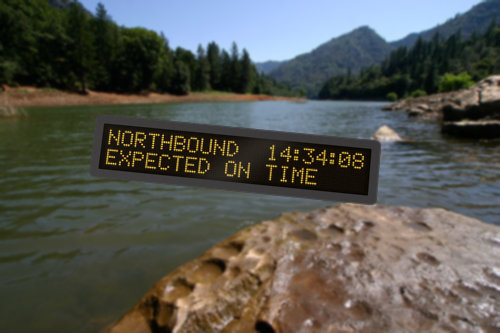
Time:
{"hour": 14, "minute": 34, "second": 8}
